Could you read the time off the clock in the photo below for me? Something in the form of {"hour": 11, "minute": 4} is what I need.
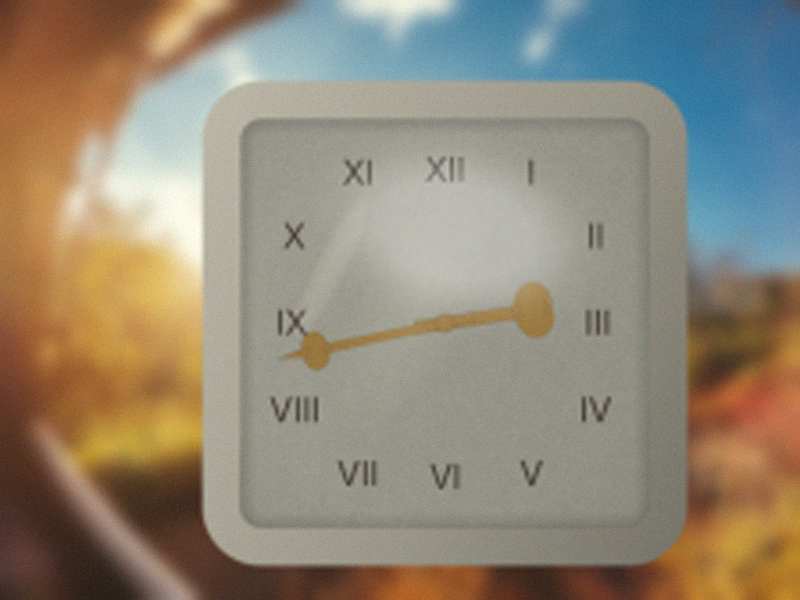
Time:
{"hour": 2, "minute": 43}
